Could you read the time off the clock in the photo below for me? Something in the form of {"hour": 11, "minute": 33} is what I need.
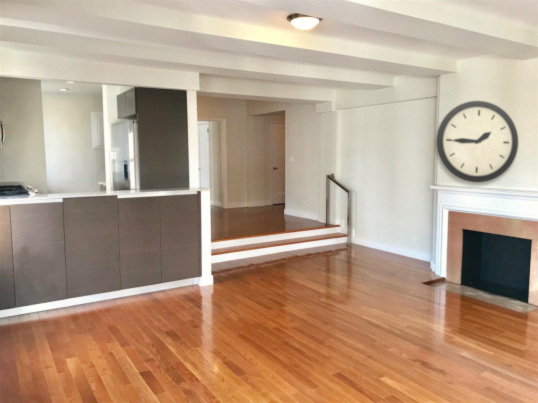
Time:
{"hour": 1, "minute": 45}
